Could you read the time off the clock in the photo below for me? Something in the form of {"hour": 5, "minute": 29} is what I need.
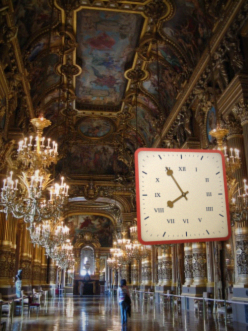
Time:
{"hour": 7, "minute": 55}
